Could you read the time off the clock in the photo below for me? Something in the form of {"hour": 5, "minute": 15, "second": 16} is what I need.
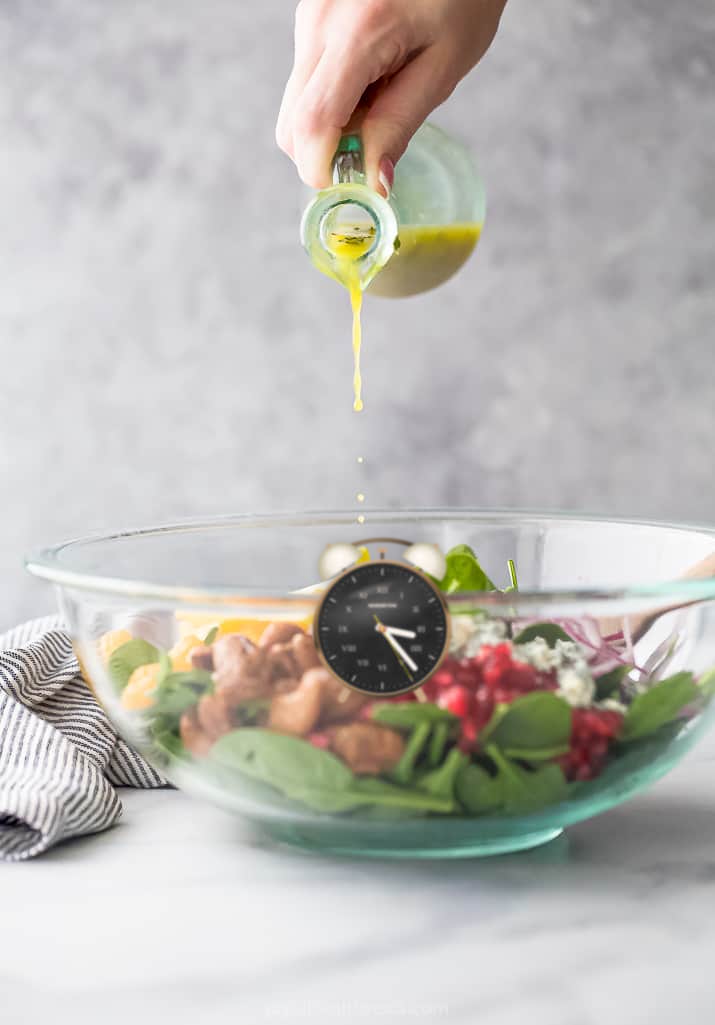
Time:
{"hour": 3, "minute": 23, "second": 25}
